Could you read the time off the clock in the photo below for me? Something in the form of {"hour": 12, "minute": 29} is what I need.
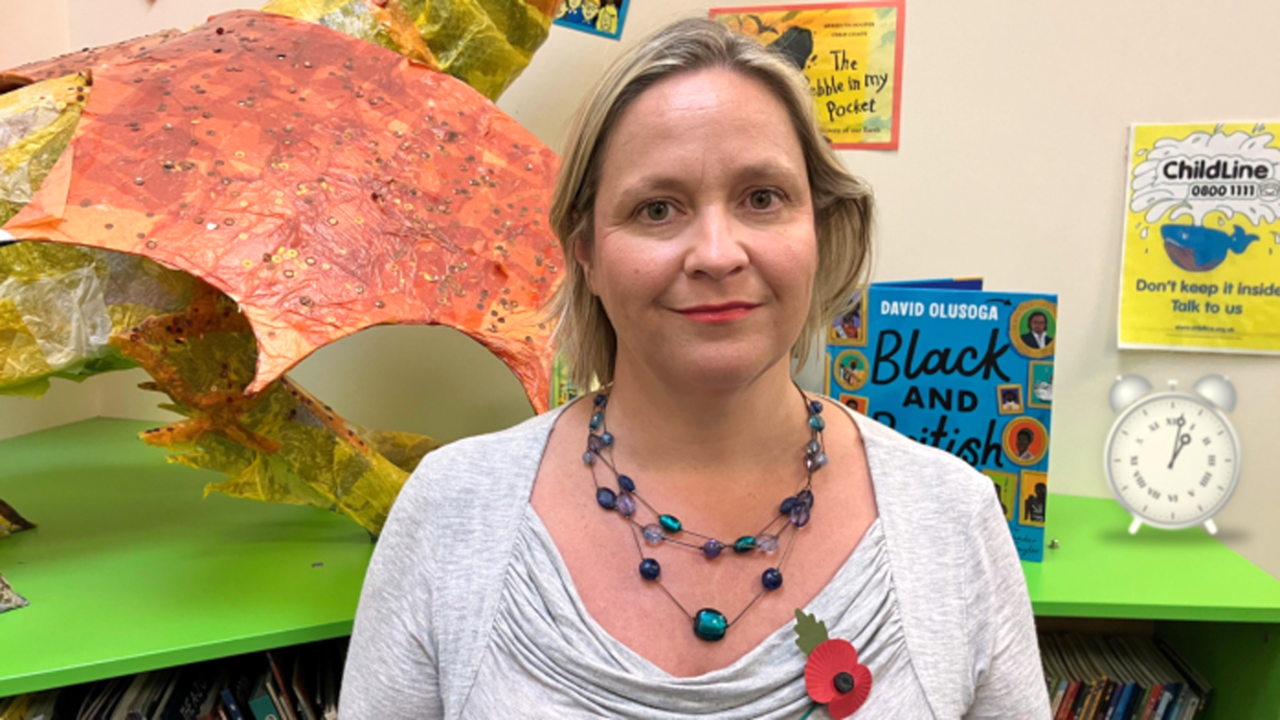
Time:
{"hour": 1, "minute": 2}
